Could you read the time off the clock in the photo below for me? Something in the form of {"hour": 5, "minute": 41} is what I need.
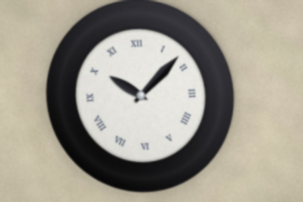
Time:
{"hour": 10, "minute": 8}
